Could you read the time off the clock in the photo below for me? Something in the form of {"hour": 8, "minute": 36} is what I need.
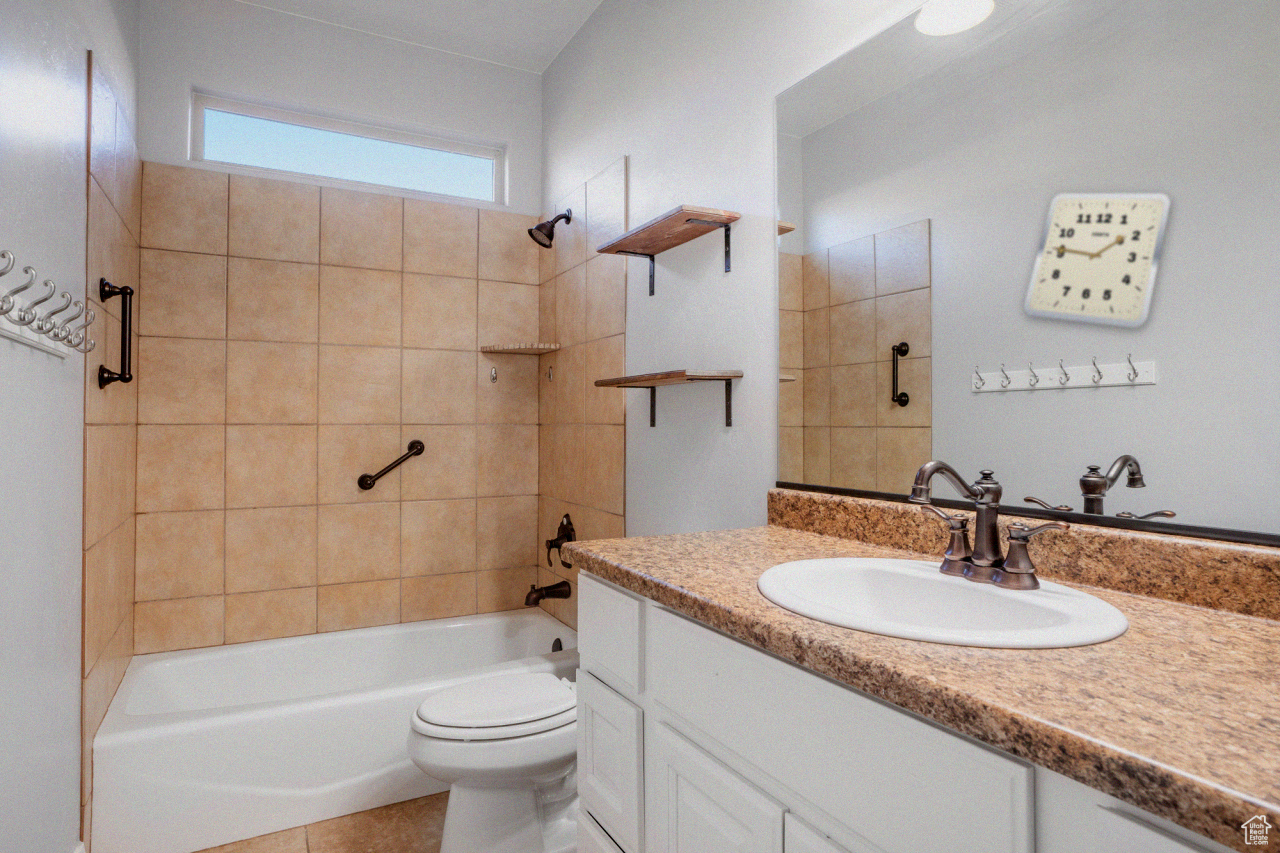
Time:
{"hour": 1, "minute": 46}
